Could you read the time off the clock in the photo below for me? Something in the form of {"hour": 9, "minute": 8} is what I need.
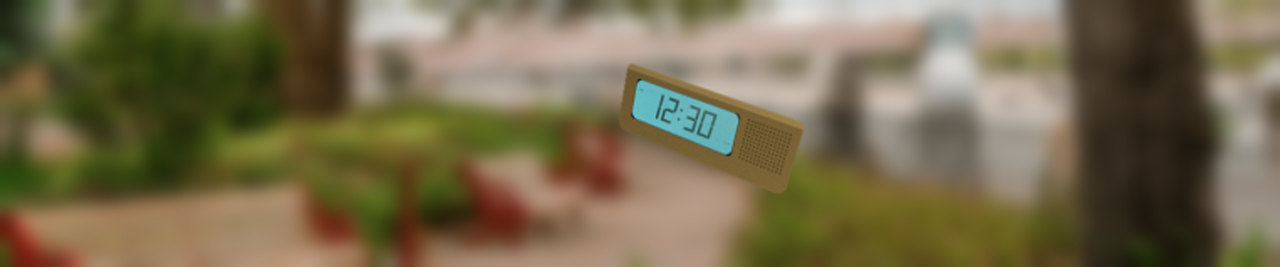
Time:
{"hour": 12, "minute": 30}
